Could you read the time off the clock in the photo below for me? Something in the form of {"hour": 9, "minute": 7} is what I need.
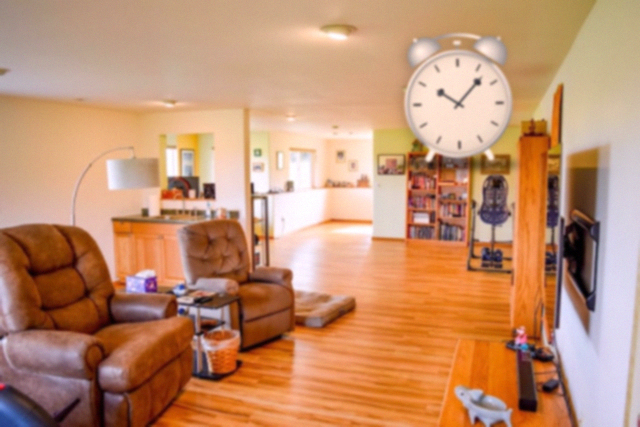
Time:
{"hour": 10, "minute": 7}
